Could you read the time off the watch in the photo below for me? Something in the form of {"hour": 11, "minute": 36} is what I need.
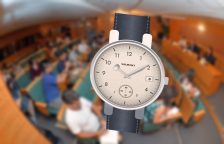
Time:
{"hour": 10, "minute": 9}
